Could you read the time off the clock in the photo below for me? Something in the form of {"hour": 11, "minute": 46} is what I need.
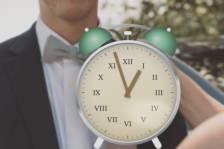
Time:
{"hour": 12, "minute": 57}
